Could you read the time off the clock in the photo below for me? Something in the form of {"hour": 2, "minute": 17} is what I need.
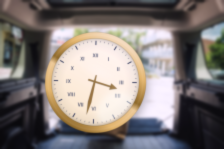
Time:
{"hour": 3, "minute": 32}
